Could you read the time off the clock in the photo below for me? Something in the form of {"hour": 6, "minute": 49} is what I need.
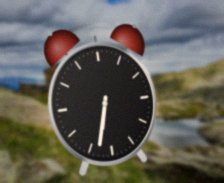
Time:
{"hour": 6, "minute": 33}
